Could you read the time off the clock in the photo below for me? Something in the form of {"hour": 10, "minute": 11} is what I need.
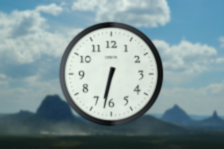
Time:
{"hour": 6, "minute": 32}
